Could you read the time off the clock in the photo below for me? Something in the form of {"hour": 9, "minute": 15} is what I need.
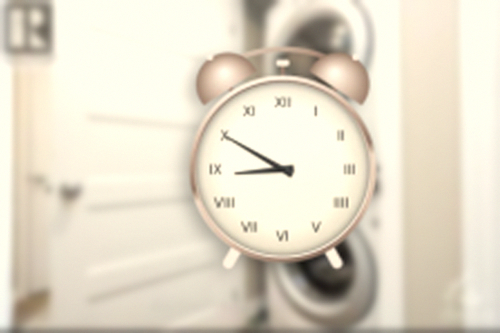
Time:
{"hour": 8, "minute": 50}
